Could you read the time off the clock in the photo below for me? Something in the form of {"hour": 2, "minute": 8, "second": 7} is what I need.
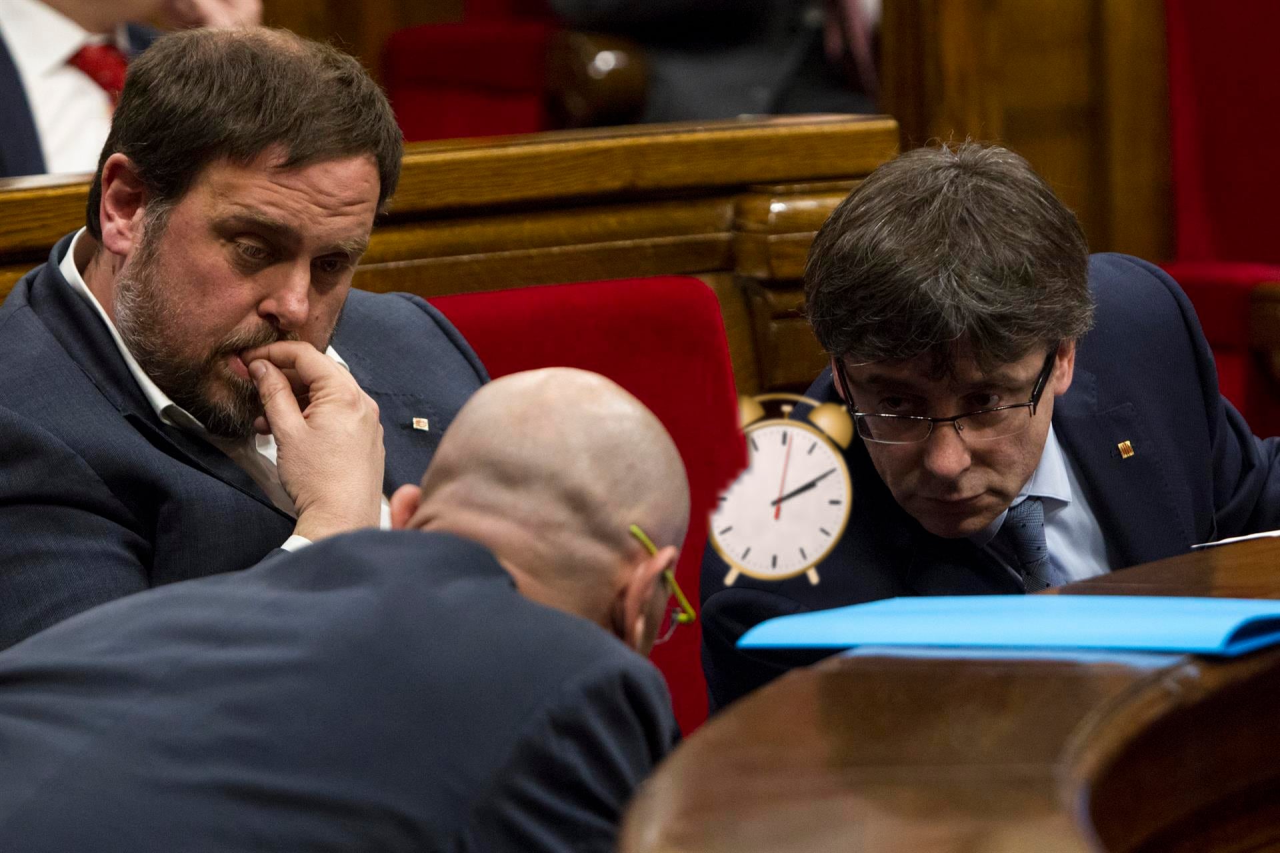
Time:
{"hour": 2, "minute": 10, "second": 1}
